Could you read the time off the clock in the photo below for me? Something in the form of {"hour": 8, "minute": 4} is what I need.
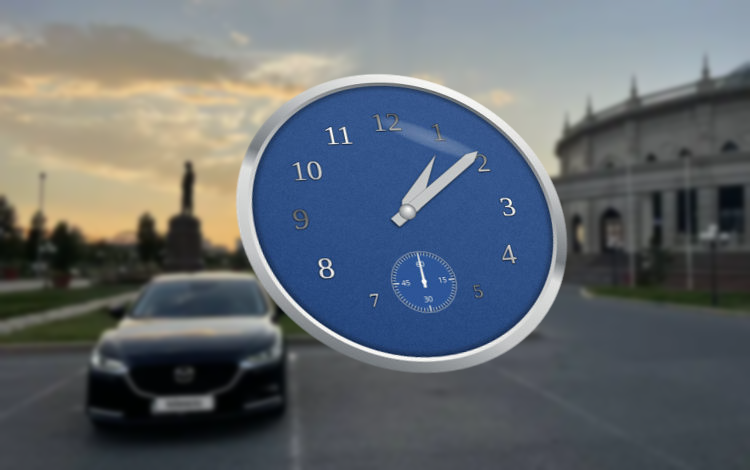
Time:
{"hour": 1, "minute": 9}
